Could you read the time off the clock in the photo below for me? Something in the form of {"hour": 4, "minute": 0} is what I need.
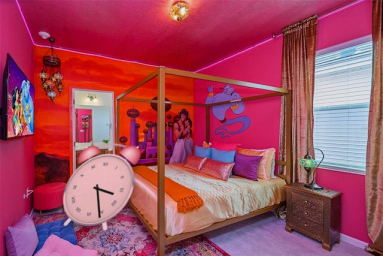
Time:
{"hour": 3, "minute": 26}
